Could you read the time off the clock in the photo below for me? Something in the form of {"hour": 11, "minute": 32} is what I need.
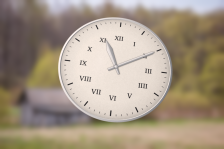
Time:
{"hour": 11, "minute": 10}
